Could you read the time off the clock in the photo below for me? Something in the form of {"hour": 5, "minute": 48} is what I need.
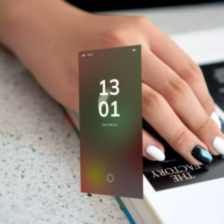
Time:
{"hour": 13, "minute": 1}
